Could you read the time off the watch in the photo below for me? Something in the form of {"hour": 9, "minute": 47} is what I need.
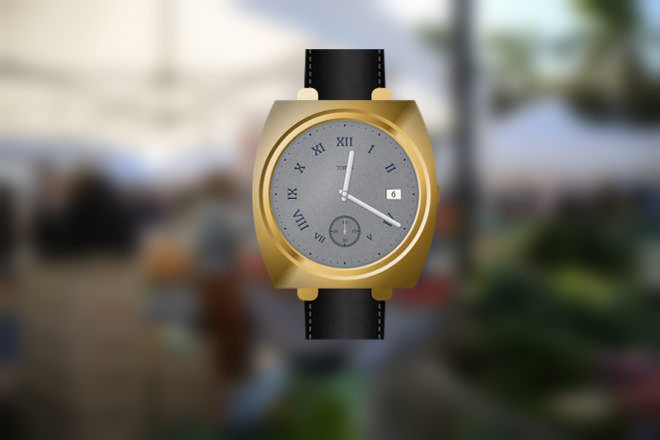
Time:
{"hour": 12, "minute": 20}
